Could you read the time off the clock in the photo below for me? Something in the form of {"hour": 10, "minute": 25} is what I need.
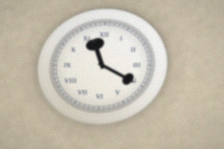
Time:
{"hour": 11, "minute": 20}
